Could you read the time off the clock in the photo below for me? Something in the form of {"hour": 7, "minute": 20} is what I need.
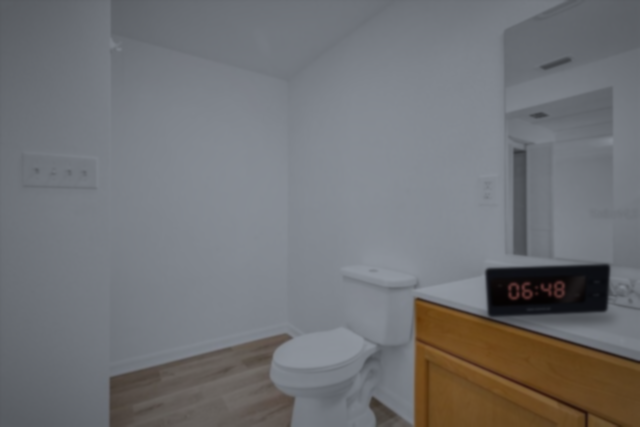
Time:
{"hour": 6, "minute": 48}
